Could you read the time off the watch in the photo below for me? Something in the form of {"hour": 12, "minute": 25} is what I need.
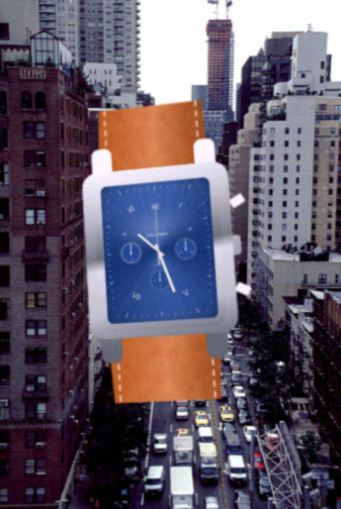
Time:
{"hour": 10, "minute": 27}
